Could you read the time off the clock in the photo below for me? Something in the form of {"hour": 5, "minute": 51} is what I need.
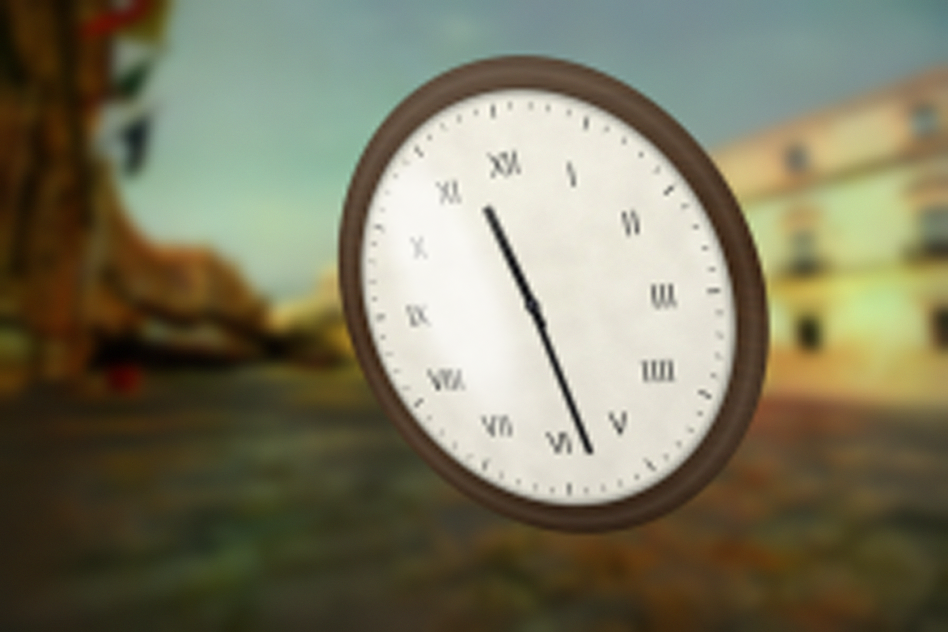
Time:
{"hour": 11, "minute": 28}
